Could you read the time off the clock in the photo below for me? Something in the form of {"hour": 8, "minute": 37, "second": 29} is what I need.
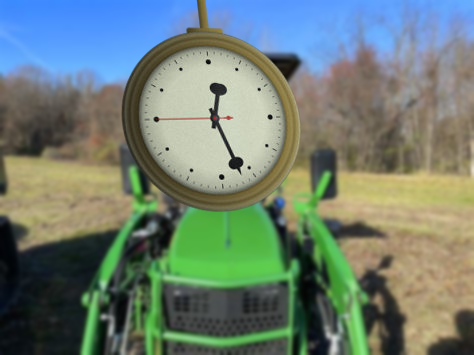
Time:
{"hour": 12, "minute": 26, "second": 45}
